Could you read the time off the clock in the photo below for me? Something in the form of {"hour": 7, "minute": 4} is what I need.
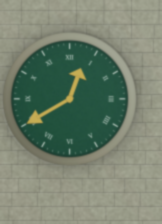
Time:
{"hour": 12, "minute": 40}
